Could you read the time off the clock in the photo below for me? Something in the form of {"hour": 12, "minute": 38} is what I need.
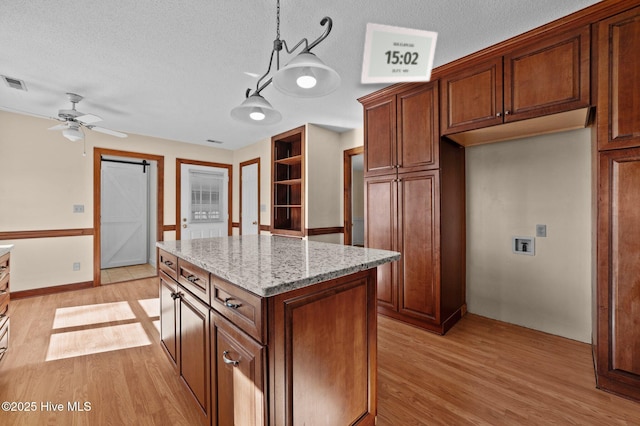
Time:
{"hour": 15, "minute": 2}
